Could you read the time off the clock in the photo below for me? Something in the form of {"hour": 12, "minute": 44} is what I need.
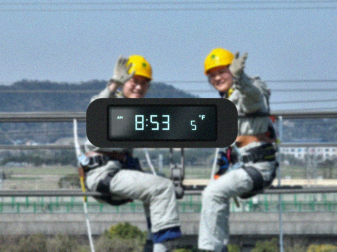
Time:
{"hour": 8, "minute": 53}
